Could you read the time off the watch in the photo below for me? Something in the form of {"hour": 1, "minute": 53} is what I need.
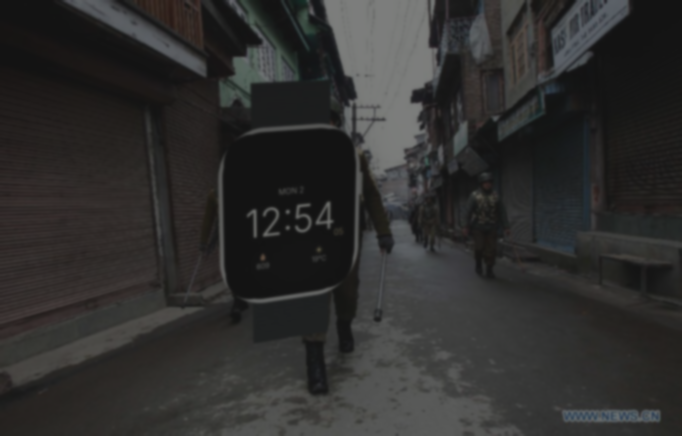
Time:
{"hour": 12, "minute": 54}
